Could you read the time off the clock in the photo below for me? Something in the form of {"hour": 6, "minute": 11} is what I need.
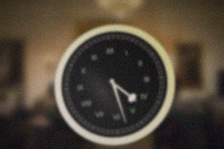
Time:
{"hour": 4, "minute": 28}
